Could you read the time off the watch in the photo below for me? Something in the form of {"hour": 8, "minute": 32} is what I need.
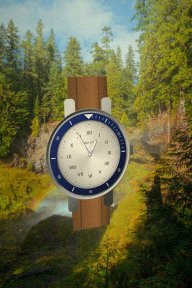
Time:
{"hour": 12, "minute": 55}
